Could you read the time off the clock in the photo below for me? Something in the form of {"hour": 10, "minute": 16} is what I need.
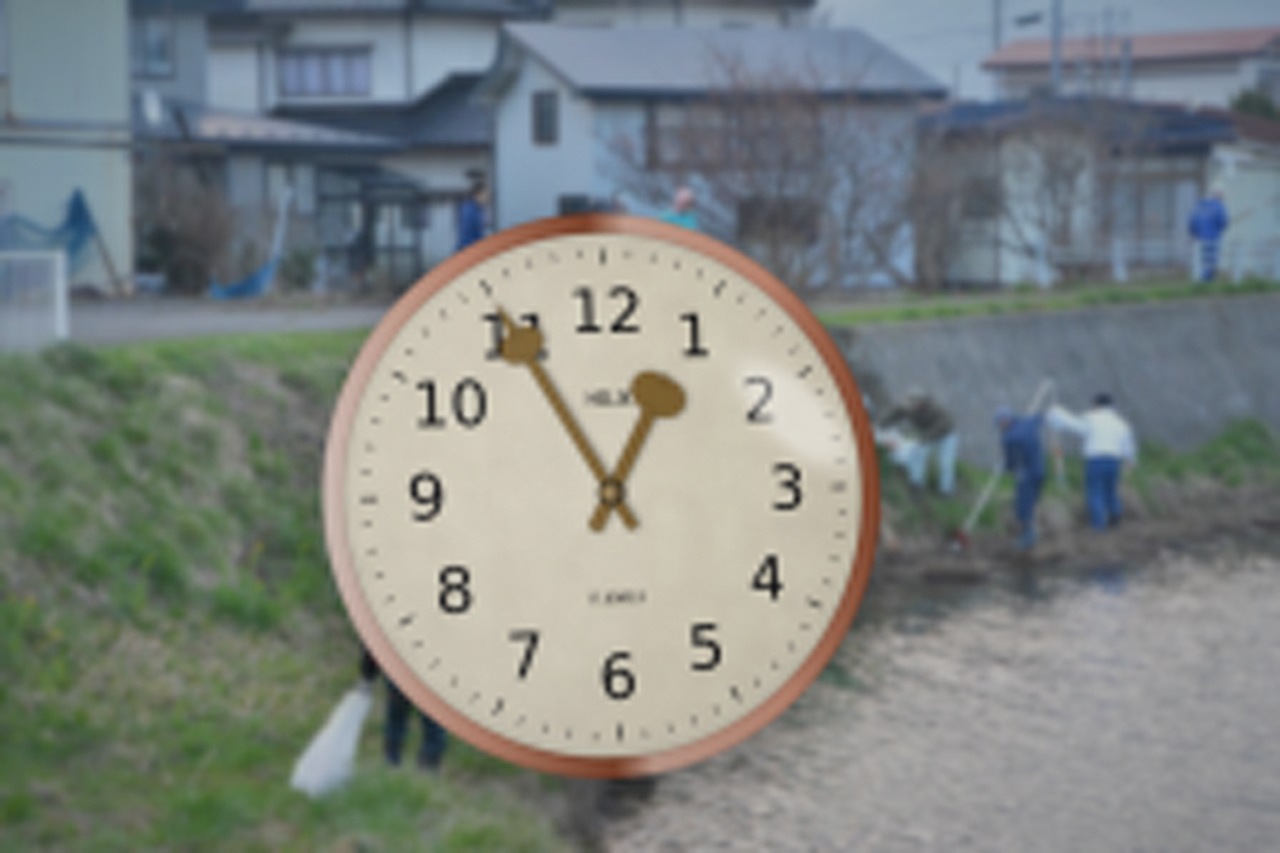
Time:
{"hour": 12, "minute": 55}
